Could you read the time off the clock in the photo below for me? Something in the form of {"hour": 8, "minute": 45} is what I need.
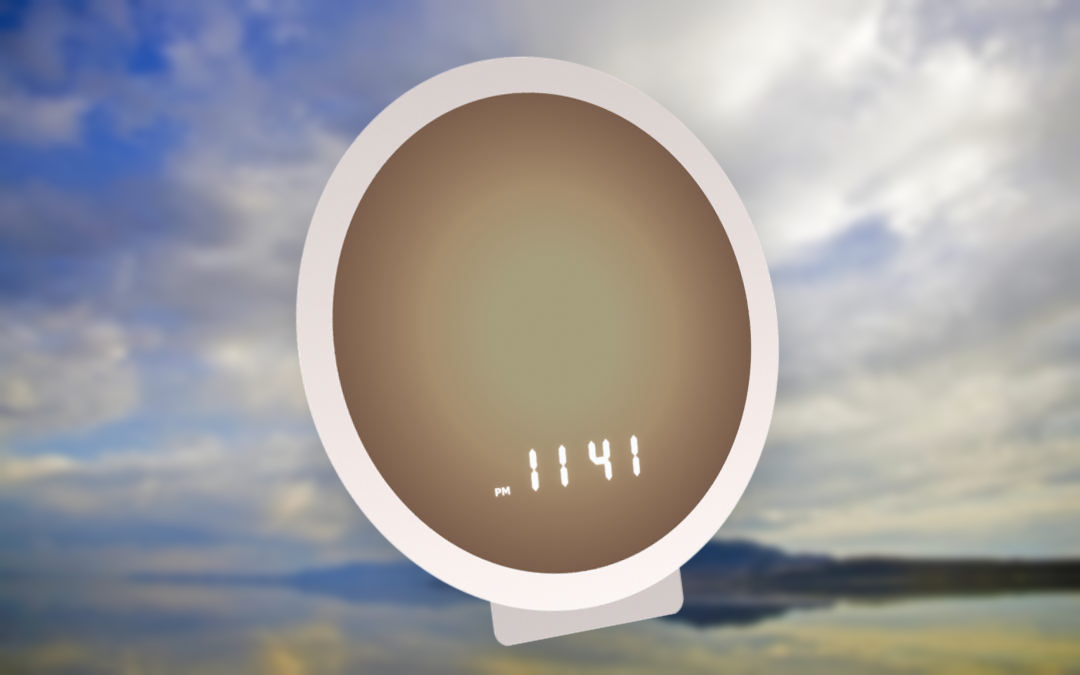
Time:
{"hour": 11, "minute": 41}
